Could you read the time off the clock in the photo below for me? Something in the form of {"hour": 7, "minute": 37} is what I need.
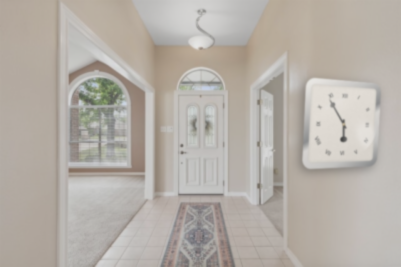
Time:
{"hour": 5, "minute": 54}
